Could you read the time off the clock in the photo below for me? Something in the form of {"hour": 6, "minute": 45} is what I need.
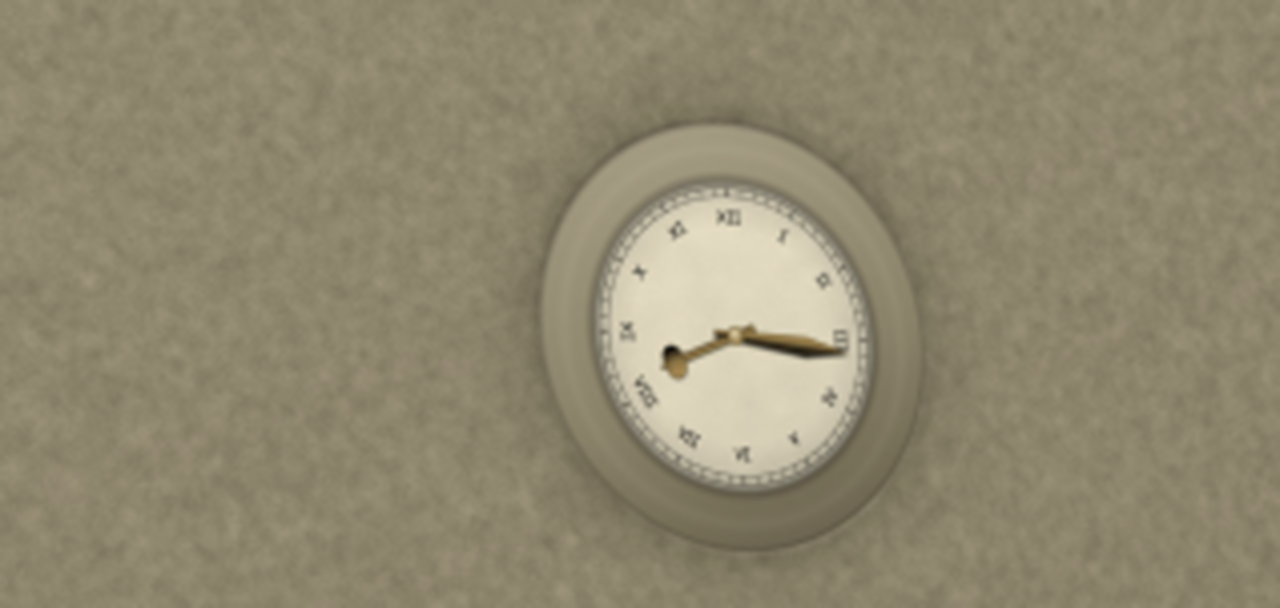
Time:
{"hour": 8, "minute": 16}
